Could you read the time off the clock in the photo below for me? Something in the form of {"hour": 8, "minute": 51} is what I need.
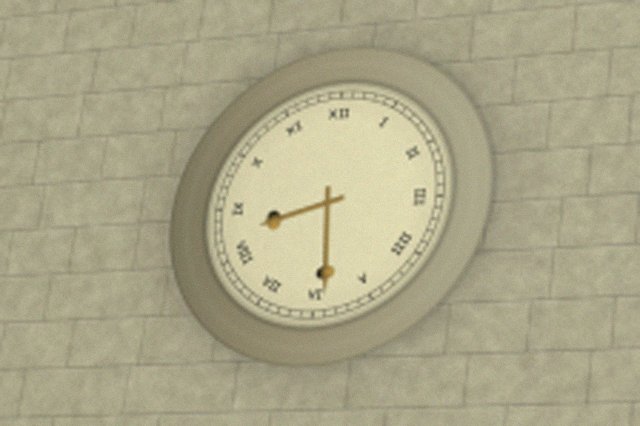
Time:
{"hour": 8, "minute": 29}
